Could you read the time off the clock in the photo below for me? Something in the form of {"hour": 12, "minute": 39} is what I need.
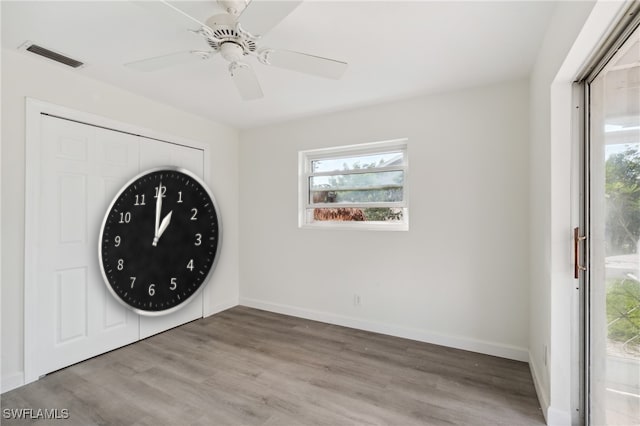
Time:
{"hour": 1, "minute": 0}
